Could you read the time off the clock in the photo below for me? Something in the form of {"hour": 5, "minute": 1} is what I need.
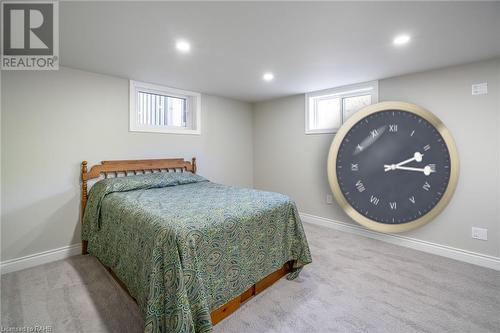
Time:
{"hour": 2, "minute": 16}
